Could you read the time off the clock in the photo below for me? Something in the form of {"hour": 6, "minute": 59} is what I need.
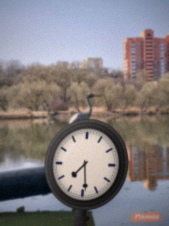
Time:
{"hour": 7, "minute": 29}
